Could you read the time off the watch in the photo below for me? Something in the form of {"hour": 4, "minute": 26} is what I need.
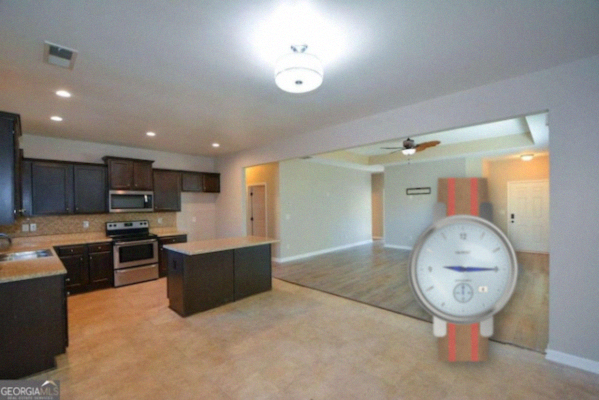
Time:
{"hour": 9, "minute": 15}
